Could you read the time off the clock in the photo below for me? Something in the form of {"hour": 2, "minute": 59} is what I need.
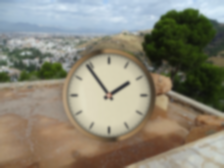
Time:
{"hour": 1, "minute": 54}
